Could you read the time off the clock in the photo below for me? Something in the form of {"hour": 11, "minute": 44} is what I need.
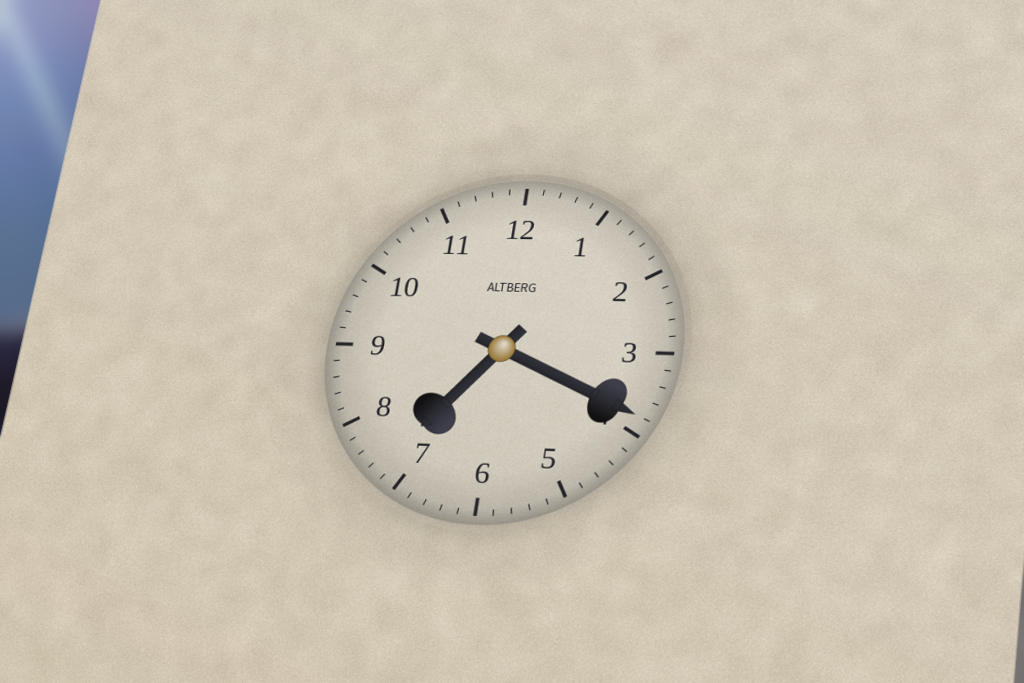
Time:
{"hour": 7, "minute": 19}
